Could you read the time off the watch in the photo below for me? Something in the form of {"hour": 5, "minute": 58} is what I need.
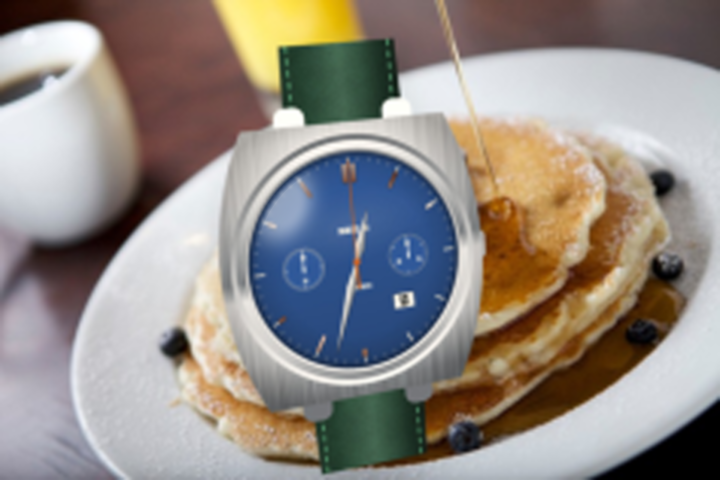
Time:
{"hour": 12, "minute": 33}
